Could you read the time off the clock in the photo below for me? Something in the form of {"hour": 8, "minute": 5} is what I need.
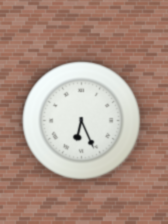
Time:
{"hour": 6, "minute": 26}
